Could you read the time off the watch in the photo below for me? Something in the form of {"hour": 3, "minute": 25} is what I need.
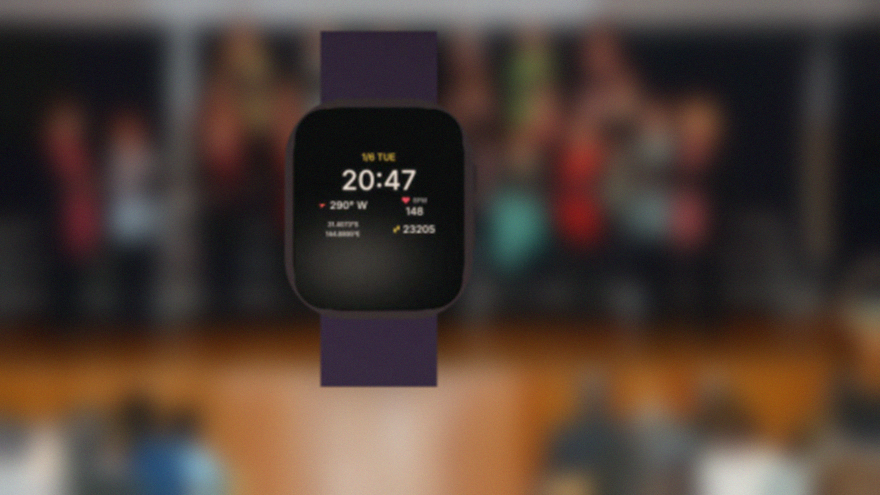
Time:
{"hour": 20, "minute": 47}
